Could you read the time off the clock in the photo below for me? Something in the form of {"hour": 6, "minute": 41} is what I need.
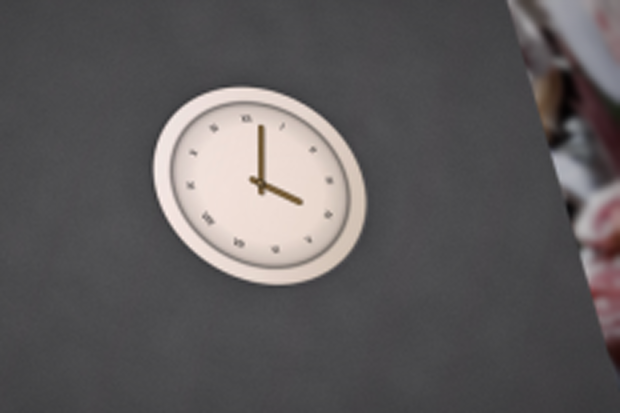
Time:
{"hour": 4, "minute": 2}
